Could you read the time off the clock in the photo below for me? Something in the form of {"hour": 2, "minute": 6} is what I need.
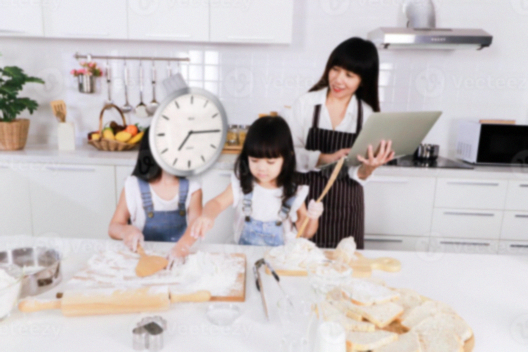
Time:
{"hour": 7, "minute": 15}
